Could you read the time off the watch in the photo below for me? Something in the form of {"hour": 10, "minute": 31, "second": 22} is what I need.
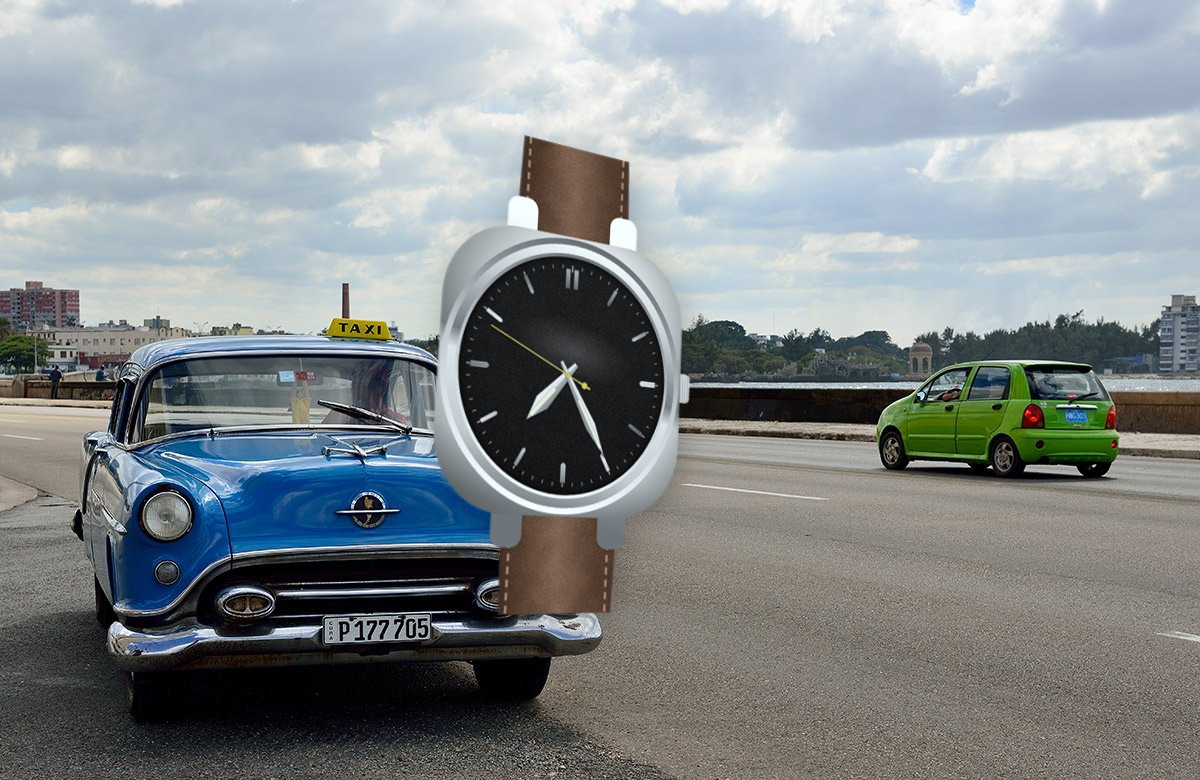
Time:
{"hour": 7, "minute": 24, "second": 49}
